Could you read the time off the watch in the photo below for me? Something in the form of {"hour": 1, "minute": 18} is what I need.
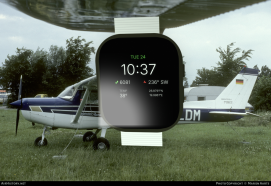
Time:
{"hour": 10, "minute": 37}
